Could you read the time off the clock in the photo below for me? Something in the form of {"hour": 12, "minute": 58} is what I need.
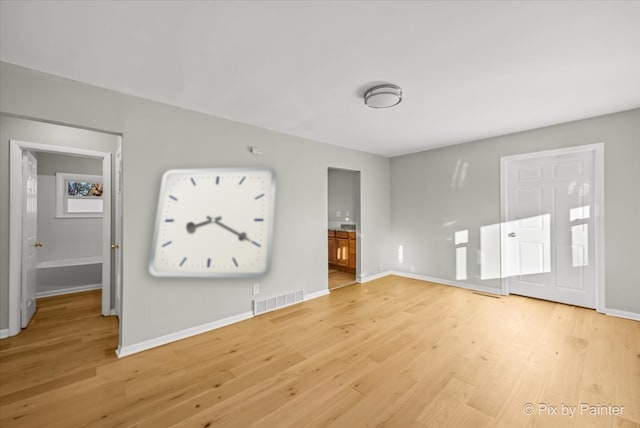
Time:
{"hour": 8, "minute": 20}
